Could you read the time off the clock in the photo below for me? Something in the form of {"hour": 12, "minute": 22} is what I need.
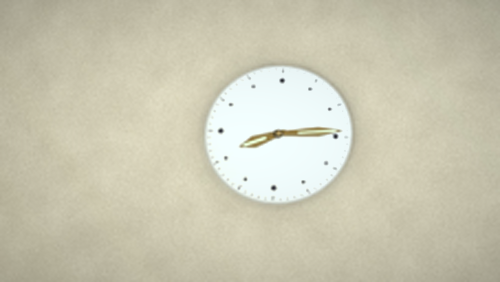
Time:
{"hour": 8, "minute": 14}
